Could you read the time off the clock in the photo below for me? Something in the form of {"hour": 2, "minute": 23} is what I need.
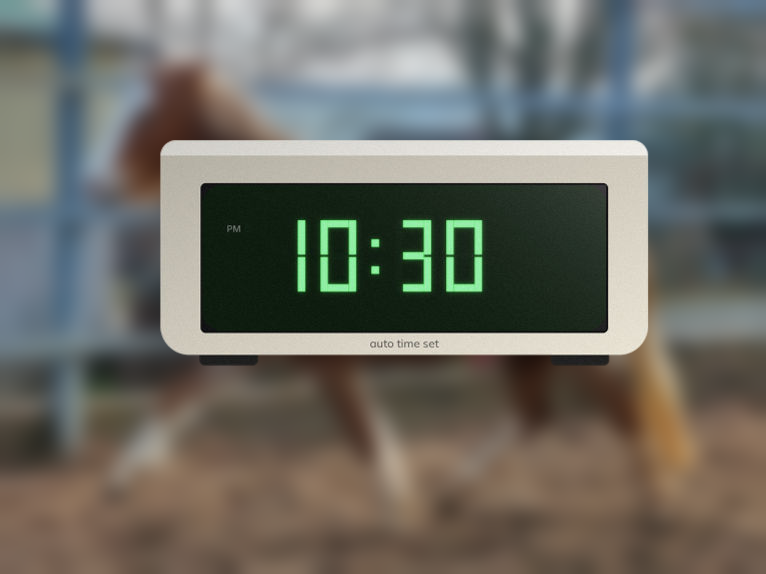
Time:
{"hour": 10, "minute": 30}
